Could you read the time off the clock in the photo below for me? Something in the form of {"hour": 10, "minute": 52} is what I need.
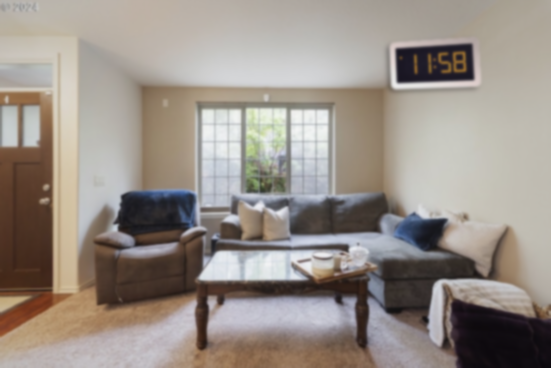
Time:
{"hour": 11, "minute": 58}
